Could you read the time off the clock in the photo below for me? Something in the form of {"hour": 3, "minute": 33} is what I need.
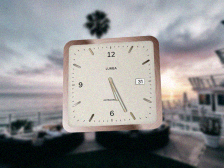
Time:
{"hour": 5, "minute": 26}
